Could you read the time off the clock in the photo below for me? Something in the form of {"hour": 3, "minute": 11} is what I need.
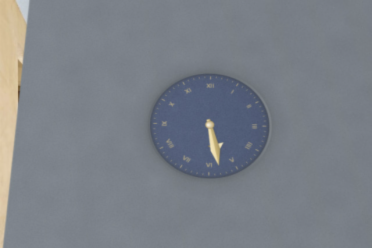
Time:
{"hour": 5, "minute": 28}
